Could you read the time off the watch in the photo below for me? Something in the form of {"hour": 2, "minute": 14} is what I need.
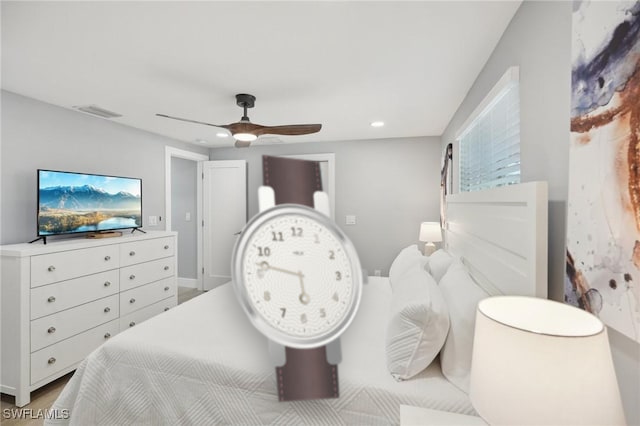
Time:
{"hour": 5, "minute": 47}
